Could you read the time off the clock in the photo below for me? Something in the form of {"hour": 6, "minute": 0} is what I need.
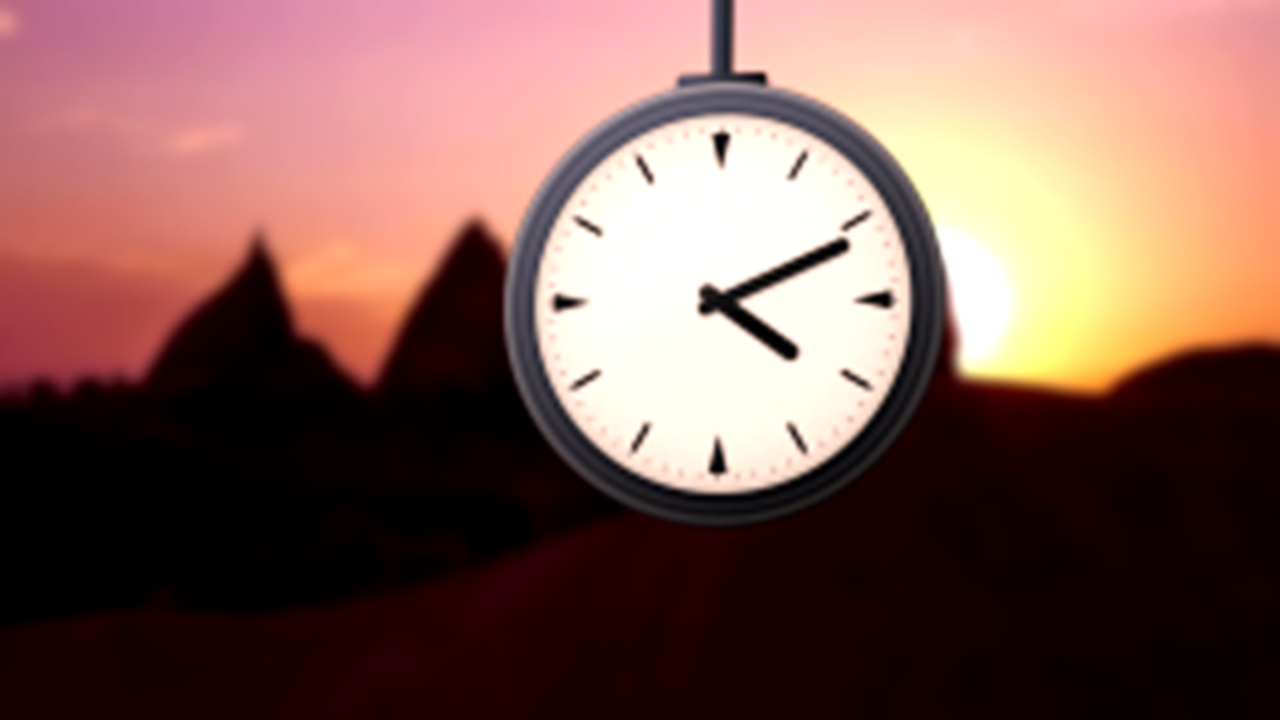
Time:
{"hour": 4, "minute": 11}
